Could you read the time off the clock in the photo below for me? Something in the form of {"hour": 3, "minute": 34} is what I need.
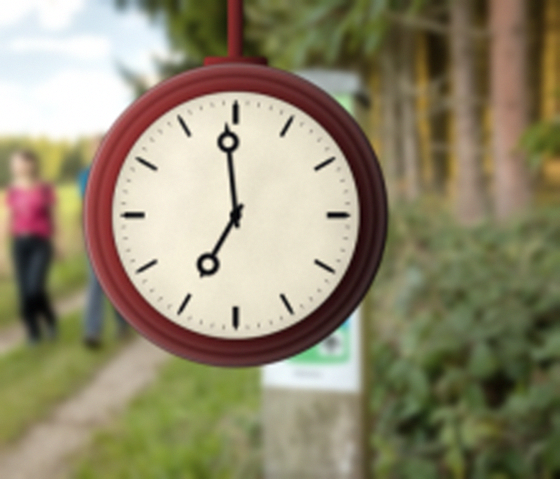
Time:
{"hour": 6, "minute": 59}
